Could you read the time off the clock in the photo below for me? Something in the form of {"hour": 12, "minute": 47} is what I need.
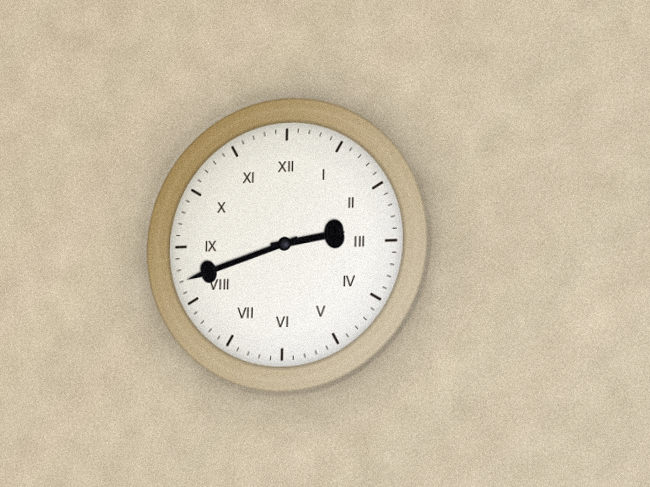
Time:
{"hour": 2, "minute": 42}
